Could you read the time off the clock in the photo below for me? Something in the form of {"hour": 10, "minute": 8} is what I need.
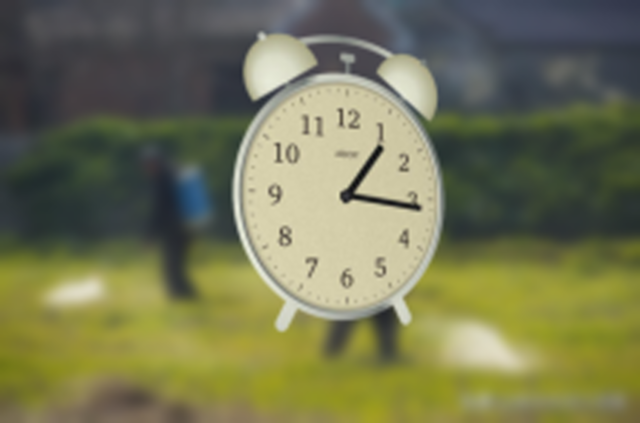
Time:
{"hour": 1, "minute": 16}
